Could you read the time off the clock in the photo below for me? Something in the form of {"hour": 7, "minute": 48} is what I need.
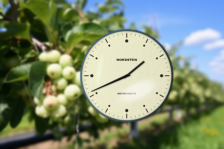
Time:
{"hour": 1, "minute": 41}
